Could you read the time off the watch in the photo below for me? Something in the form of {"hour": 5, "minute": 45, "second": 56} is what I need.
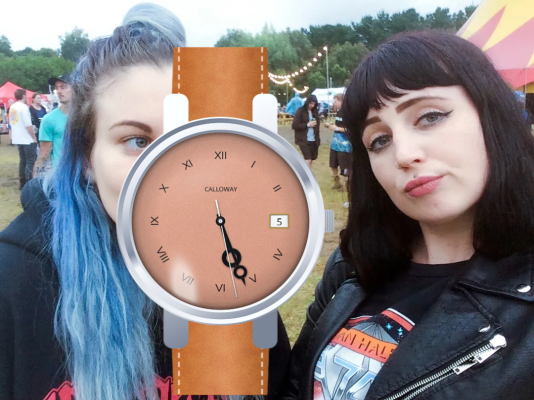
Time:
{"hour": 5, "minute": 26, "second": 28}
